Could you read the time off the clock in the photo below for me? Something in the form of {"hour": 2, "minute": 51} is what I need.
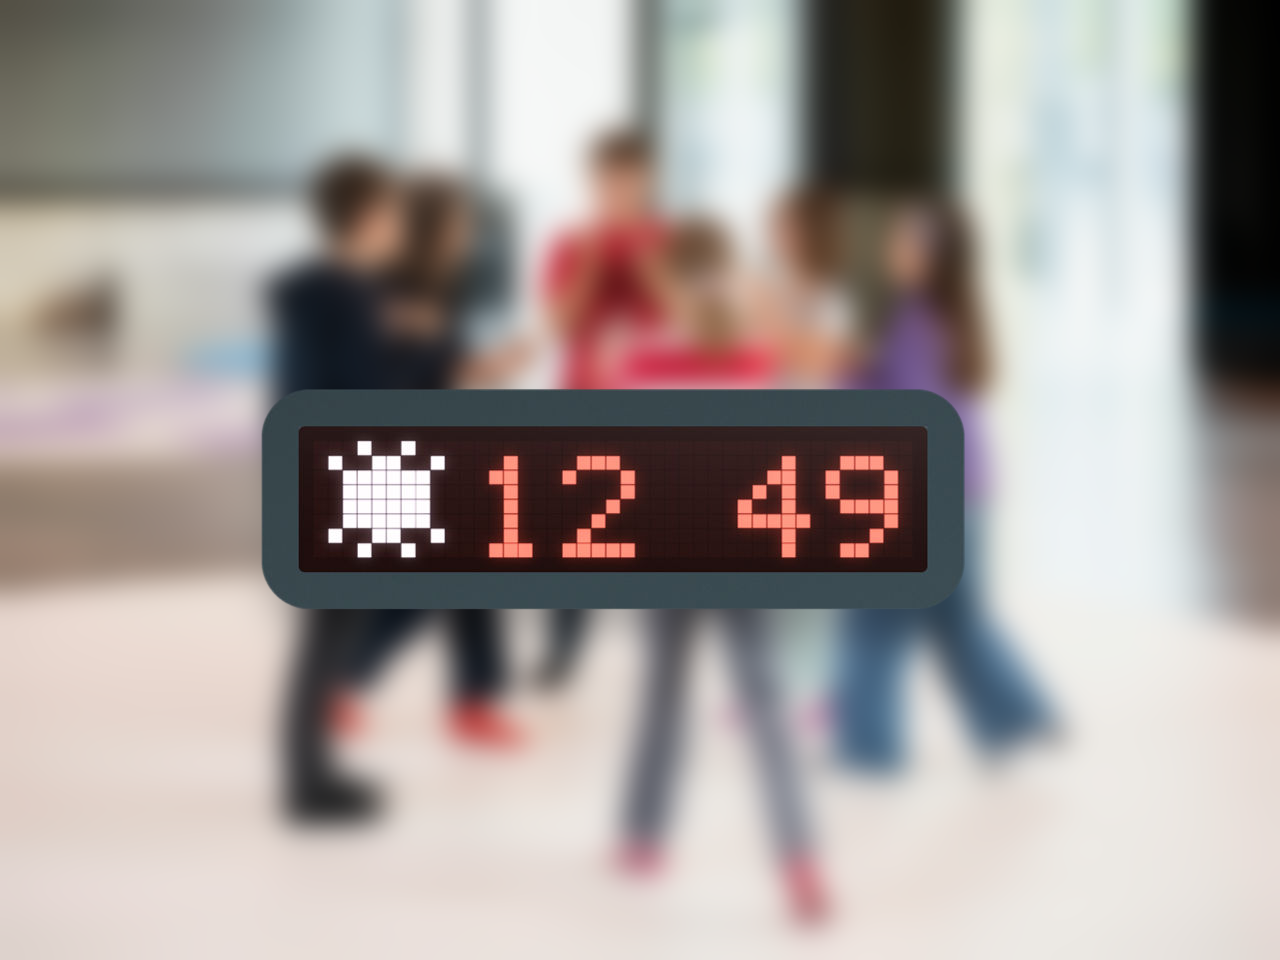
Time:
{"hour": 12, "minute": 49}
